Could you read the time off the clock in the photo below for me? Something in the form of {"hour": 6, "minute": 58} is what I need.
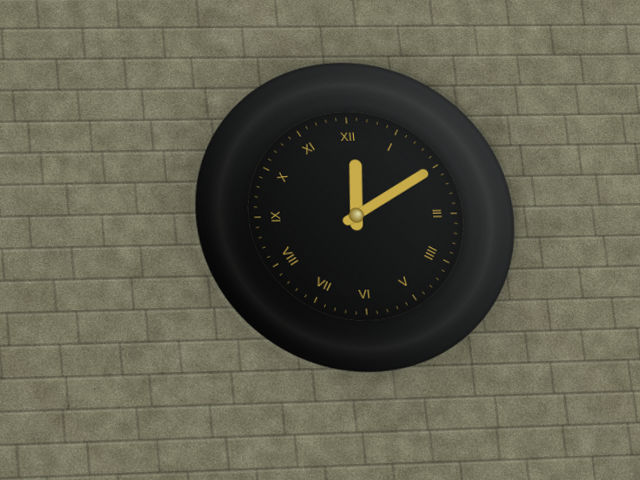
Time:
{"hour": 12, "minute": 10}
